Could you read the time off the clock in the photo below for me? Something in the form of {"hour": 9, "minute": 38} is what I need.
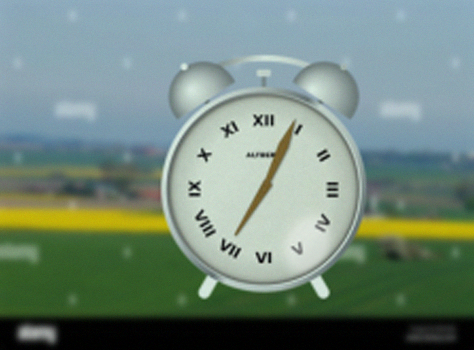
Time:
{"hour": 7, "minute": 4}
